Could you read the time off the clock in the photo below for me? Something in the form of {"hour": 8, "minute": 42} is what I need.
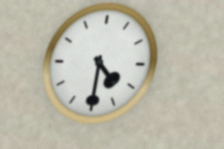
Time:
{"hour": 4, "minute": 30}
